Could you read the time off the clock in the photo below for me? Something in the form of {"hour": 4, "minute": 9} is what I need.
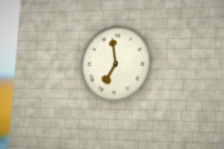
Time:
{"hour": 6, "minute": 58}
